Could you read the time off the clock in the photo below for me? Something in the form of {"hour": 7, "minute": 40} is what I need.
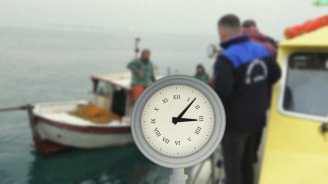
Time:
{"hour": 3, "minute": 7}
